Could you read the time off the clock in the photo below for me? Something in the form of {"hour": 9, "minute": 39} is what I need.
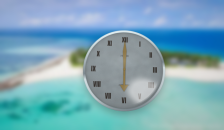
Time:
{"hour": 6, "minute": 0}
